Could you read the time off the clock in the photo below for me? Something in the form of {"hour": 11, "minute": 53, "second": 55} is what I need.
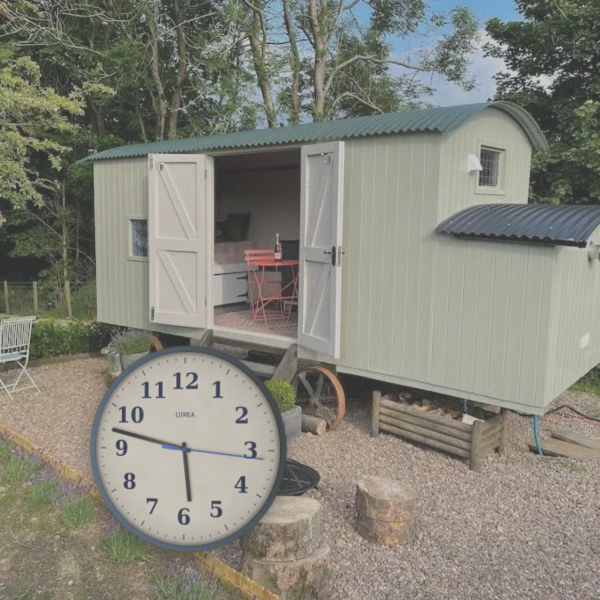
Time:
{"hour": 5, "minute": 47, "second": 16}
